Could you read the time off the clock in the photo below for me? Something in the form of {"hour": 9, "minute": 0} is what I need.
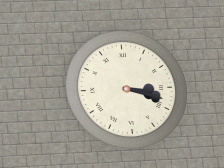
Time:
{"hour": 3, "minute": 18}
